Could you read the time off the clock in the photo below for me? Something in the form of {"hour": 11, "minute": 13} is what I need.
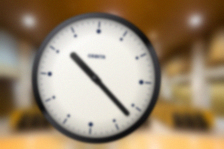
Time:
{"hour": 10, "minute": 22}
